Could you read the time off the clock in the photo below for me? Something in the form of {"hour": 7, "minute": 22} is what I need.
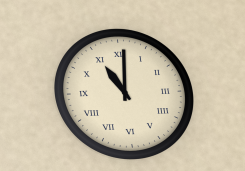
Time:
{"hour": 11, "minute": 1}
